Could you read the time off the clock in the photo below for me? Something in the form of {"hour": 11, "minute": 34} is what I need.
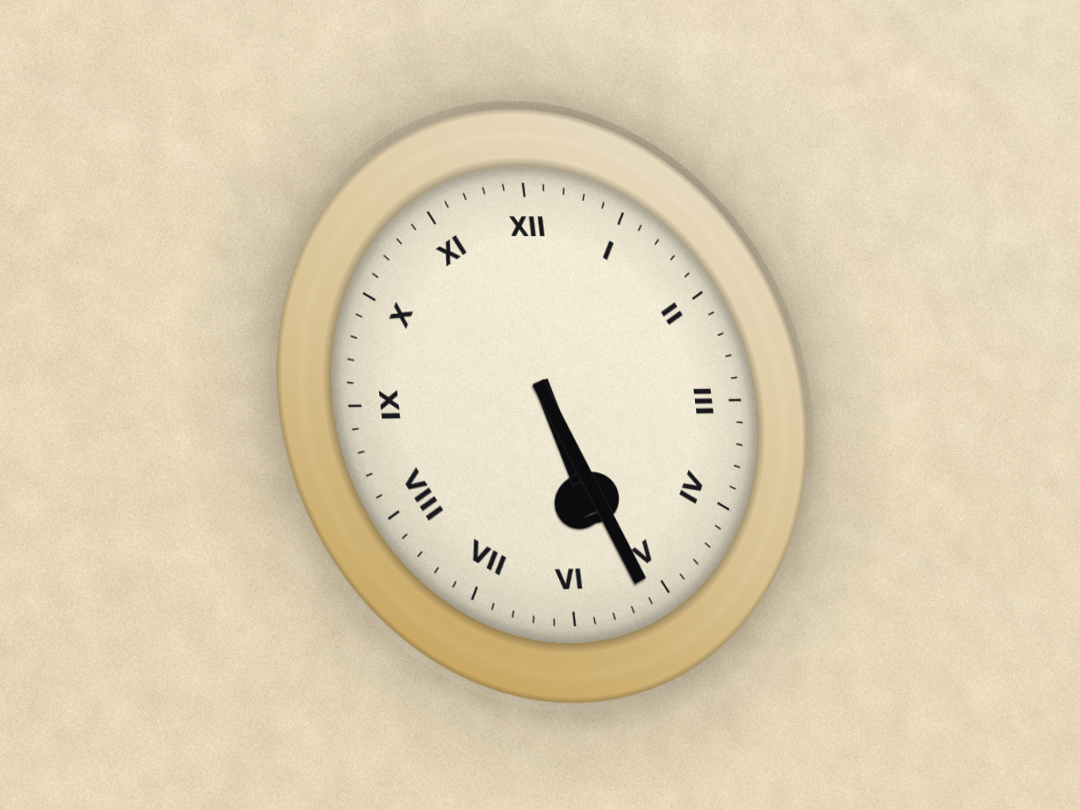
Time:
{"hour": 5, "minute": 26}
